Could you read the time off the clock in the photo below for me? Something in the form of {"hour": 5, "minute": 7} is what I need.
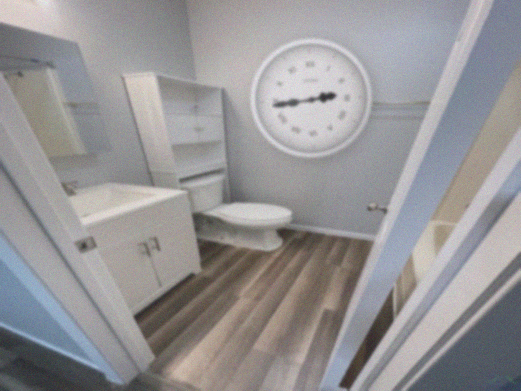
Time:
{"hour": 2, "minute": 44}
